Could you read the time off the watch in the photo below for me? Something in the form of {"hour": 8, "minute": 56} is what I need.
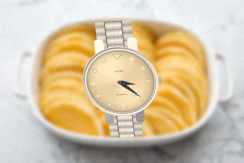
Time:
{"hour": 3, "minute": 22}
